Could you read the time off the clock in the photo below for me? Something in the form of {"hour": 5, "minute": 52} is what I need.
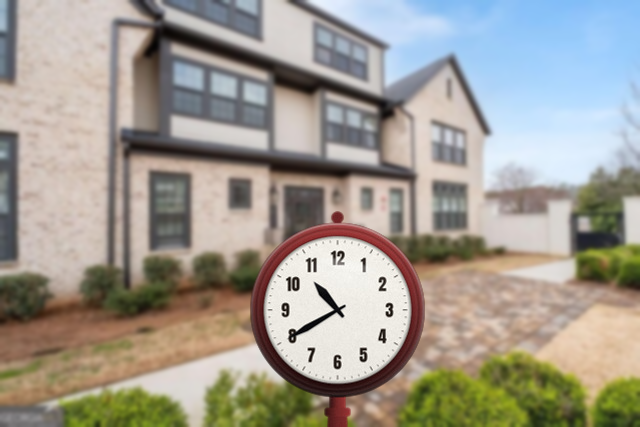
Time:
{"hour": 10, "minute": 40}
